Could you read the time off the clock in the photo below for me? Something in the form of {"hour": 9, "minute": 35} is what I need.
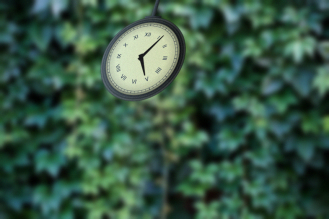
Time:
{"hour": 5, "minute": 6}
